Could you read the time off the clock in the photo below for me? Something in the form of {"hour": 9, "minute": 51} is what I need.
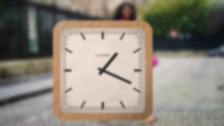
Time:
{"hour": 1, "minute": 19}
